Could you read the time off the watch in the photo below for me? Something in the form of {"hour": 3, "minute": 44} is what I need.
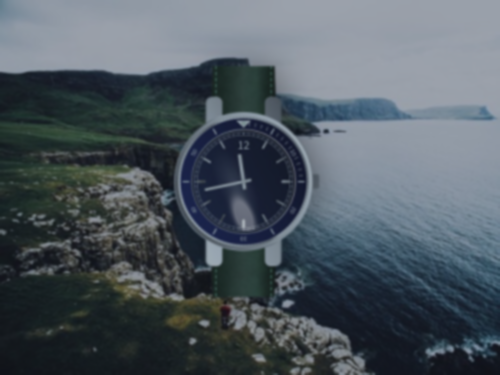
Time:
{"hour": 11, "minute": 43}
